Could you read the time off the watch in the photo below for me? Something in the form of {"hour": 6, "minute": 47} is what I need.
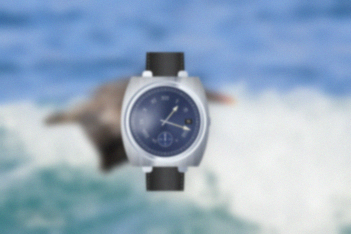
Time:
{"hour": 1, "minute": 18}
